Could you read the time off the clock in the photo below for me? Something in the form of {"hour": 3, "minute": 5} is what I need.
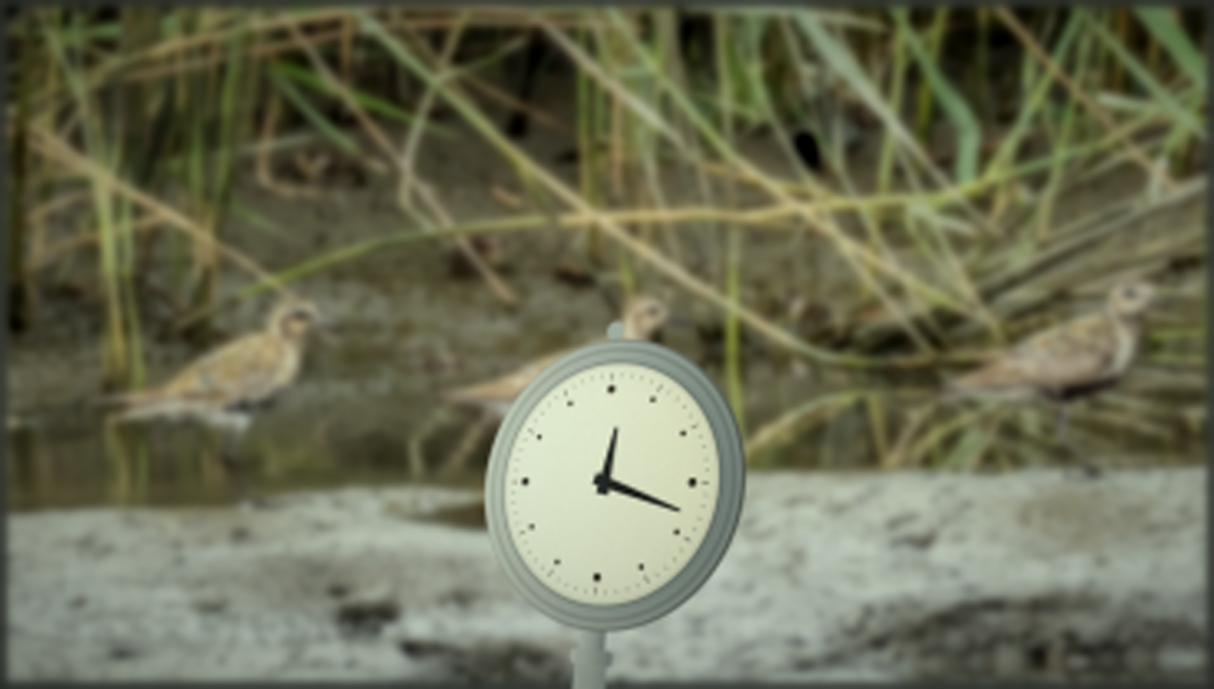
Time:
{"hour": 12, "minute": 18}
